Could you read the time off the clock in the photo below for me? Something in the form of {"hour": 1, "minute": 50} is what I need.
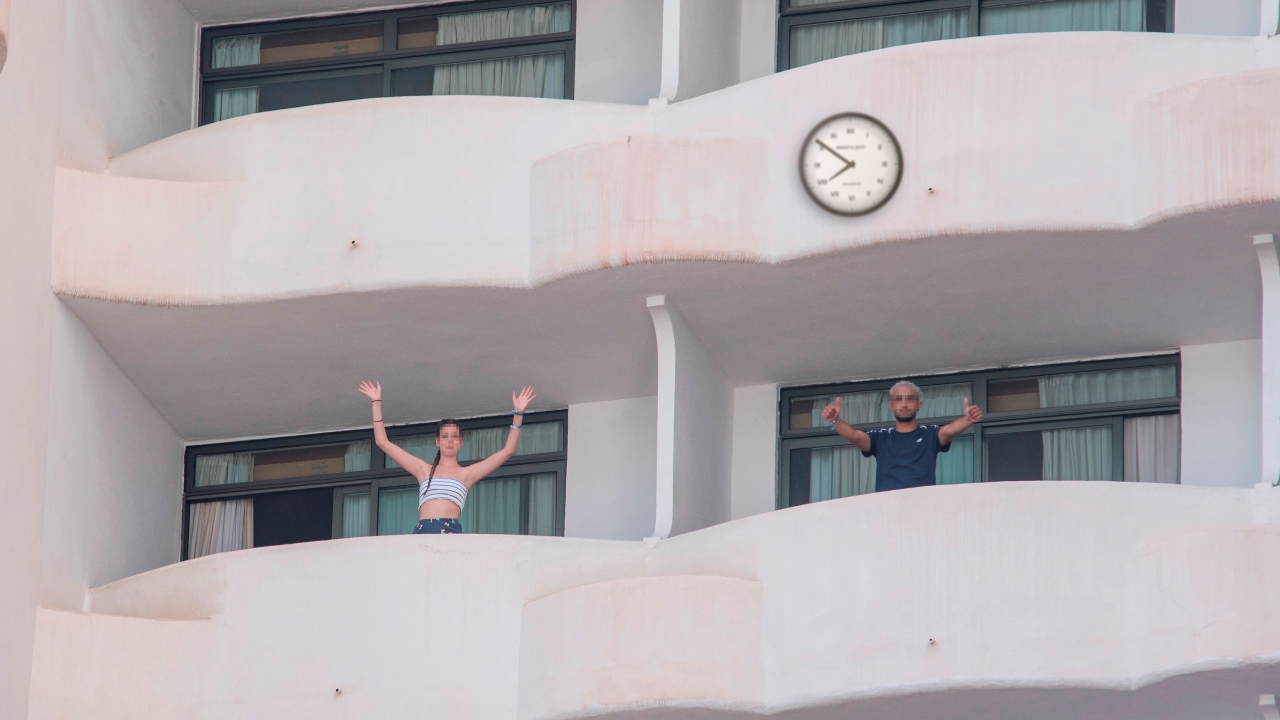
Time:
{"hour": 7, "minute": 51}
